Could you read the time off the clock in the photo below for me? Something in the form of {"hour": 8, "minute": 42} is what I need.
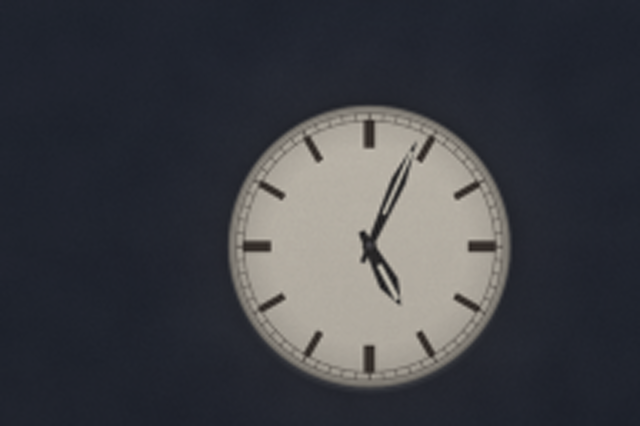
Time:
{"hour": 5, "minute": 4}
